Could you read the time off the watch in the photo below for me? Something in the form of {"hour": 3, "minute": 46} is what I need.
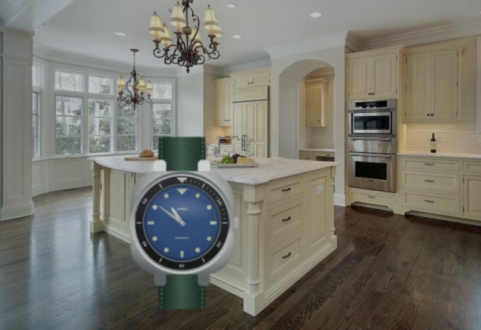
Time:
{"hour": 10, "minute": 51}
